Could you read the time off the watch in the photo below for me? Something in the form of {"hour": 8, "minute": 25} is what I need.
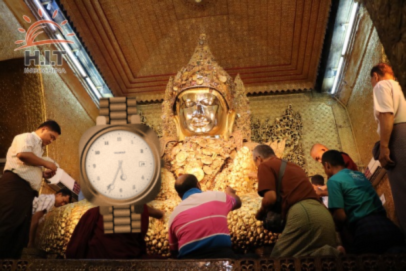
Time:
{"hour": 5, "minute": 34}
